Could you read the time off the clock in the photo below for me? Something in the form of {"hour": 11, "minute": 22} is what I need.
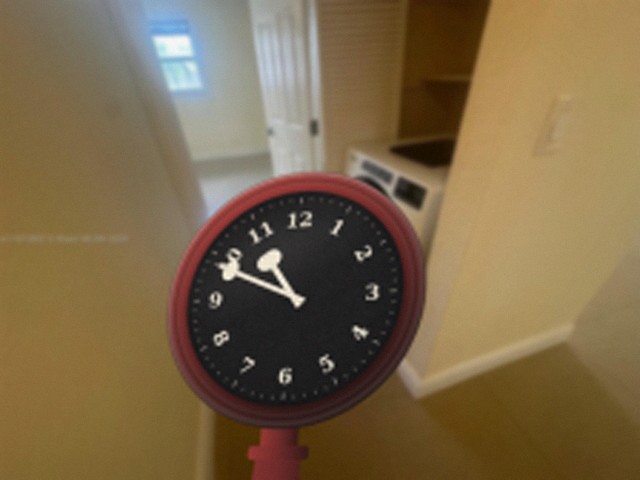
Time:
{"hour": 10, "minute": 49}
